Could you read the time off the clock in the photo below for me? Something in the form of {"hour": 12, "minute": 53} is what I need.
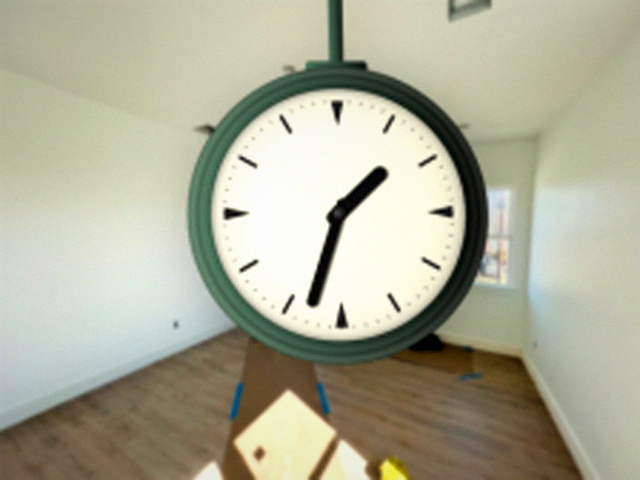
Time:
{"hour": 1, "minute": 33}
